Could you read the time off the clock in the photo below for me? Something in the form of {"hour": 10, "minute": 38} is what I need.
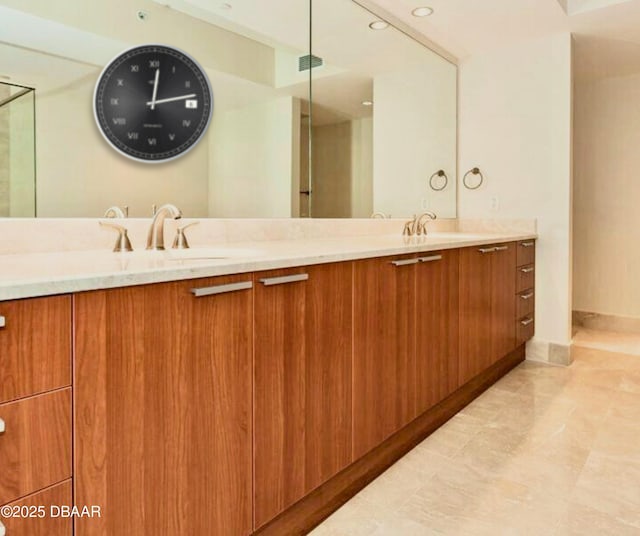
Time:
{"hour": 12, "minute": 13}
